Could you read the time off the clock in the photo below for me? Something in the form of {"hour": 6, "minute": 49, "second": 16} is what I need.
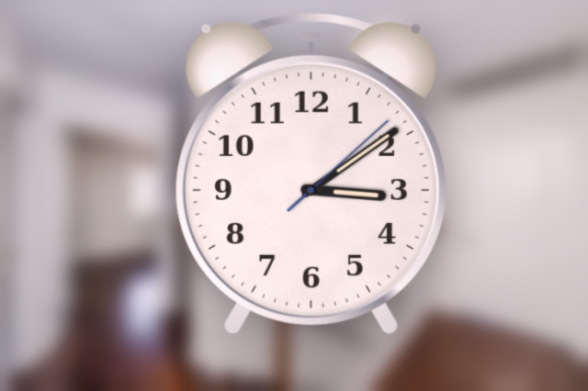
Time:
{"hour": 3, "minute": 9, "second": 8}
